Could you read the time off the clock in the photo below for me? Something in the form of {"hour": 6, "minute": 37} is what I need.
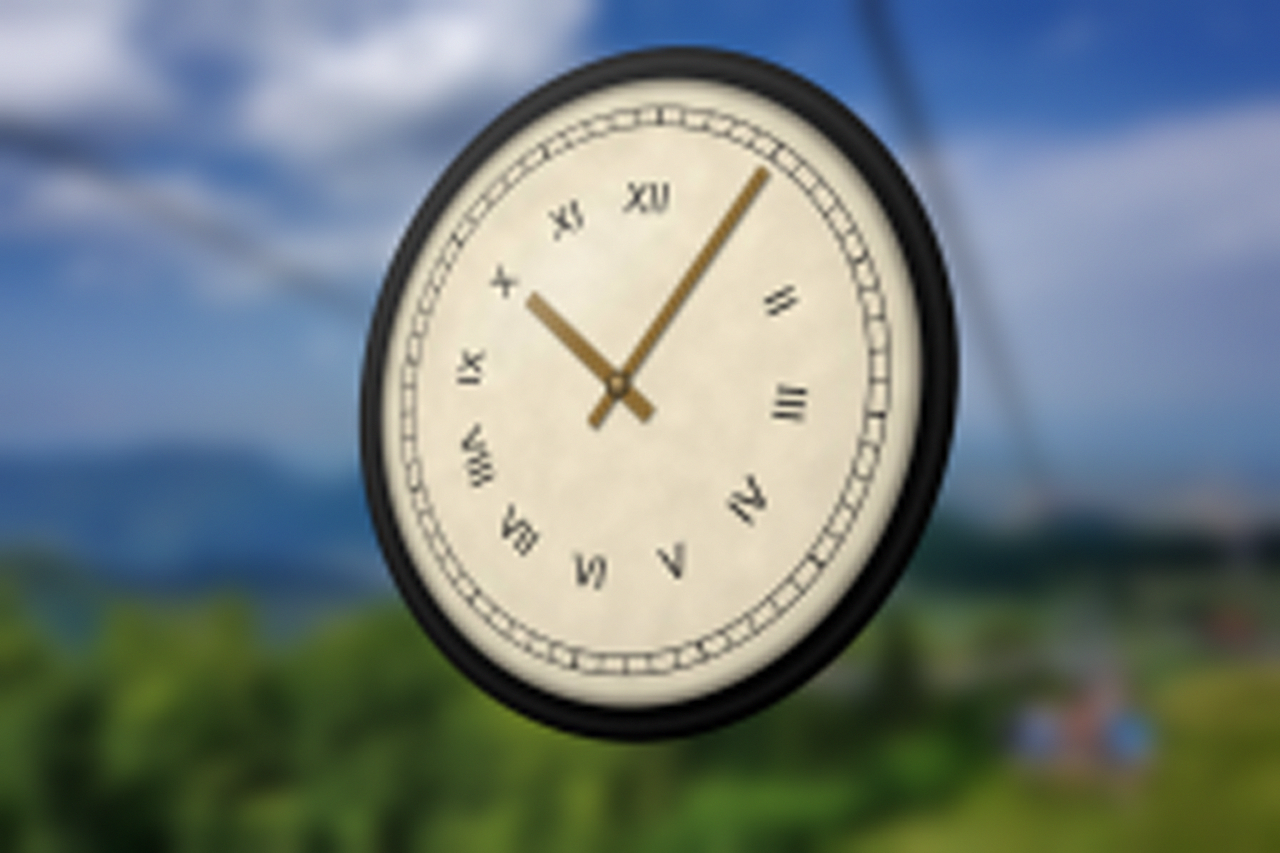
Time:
{"hour": 10, "minute": 5}
